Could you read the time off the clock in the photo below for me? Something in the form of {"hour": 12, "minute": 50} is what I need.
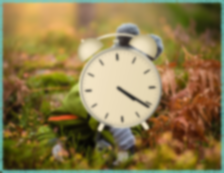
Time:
{"hour": 4, "minute": 21}
